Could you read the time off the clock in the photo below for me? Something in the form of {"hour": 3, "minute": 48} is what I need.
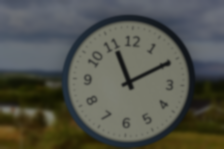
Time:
{"hour": 11, "minute": 10}
